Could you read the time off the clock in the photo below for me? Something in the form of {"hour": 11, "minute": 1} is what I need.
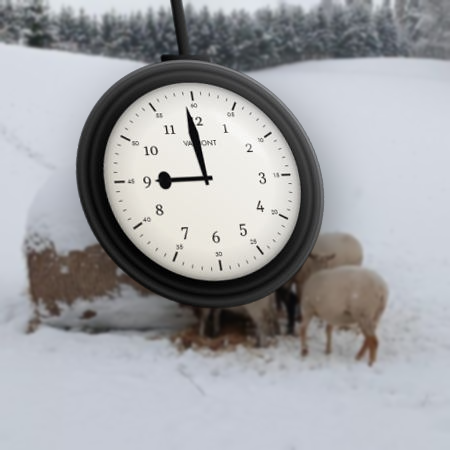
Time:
{"hour": 8, "minute": 59}
